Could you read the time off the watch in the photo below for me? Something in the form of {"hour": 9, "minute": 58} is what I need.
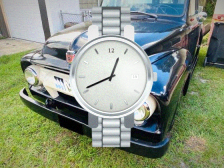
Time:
{"hour": 12, "minute": 41}
